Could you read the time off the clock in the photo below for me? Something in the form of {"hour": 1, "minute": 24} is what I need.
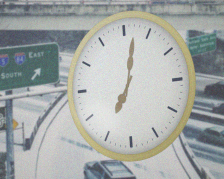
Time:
{"hour": 7, "minute": 2}
